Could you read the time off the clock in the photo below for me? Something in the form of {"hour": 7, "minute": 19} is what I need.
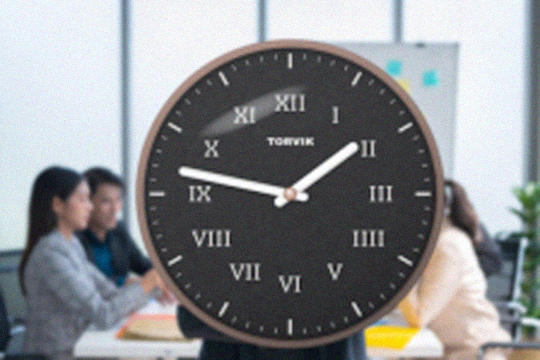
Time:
{"hour": 1, "minute": 47}
